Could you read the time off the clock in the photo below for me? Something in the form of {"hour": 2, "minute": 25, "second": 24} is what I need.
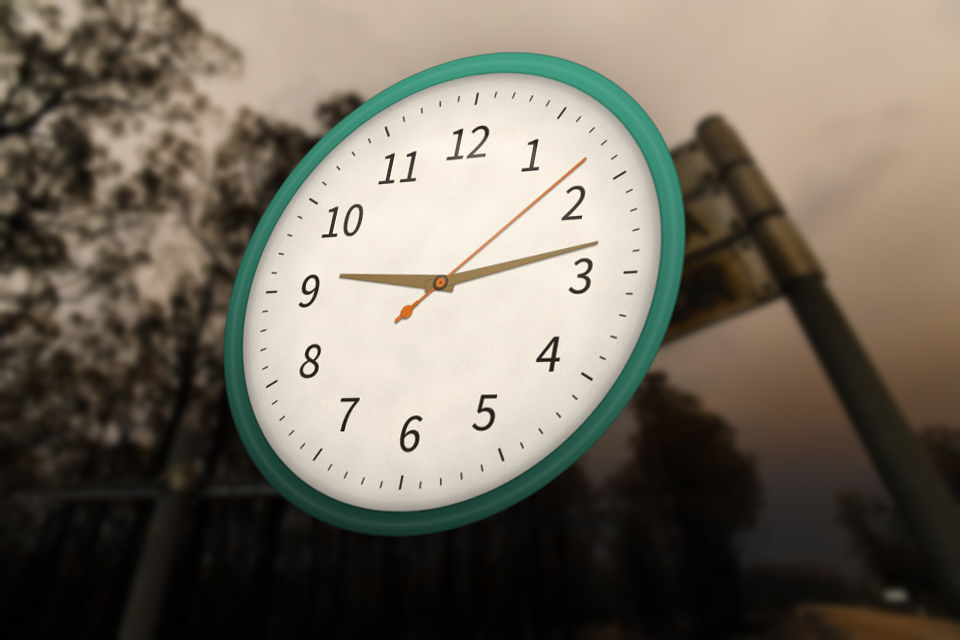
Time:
{"hour": 9, "minute": 13, "second": 8}
